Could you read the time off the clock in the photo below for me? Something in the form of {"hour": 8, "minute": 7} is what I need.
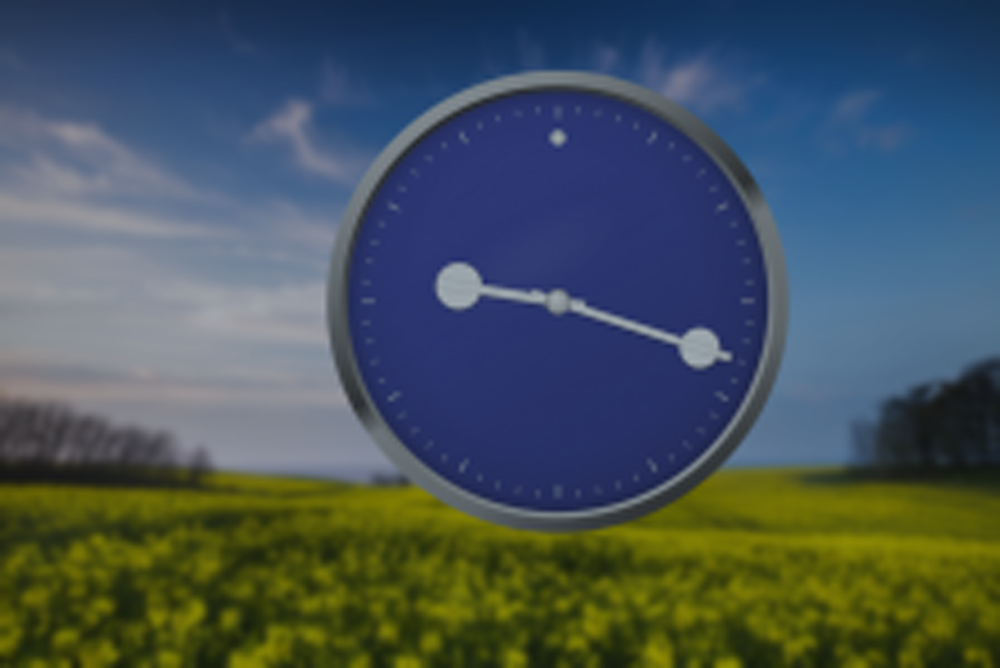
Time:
{"hour": 9, "minute": 18}
